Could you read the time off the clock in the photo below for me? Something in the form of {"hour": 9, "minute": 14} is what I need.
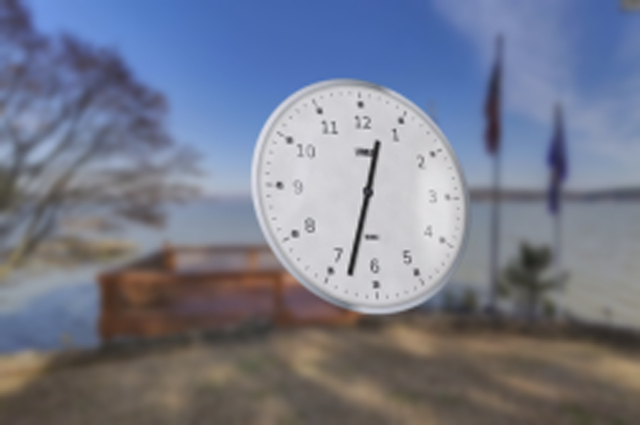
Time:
{"hour": 12, "minute": 33}
